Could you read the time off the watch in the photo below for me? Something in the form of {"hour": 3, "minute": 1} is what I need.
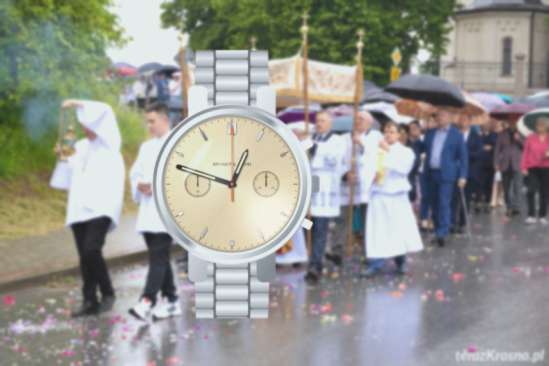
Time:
{"hour": 12, "minute": 48}
